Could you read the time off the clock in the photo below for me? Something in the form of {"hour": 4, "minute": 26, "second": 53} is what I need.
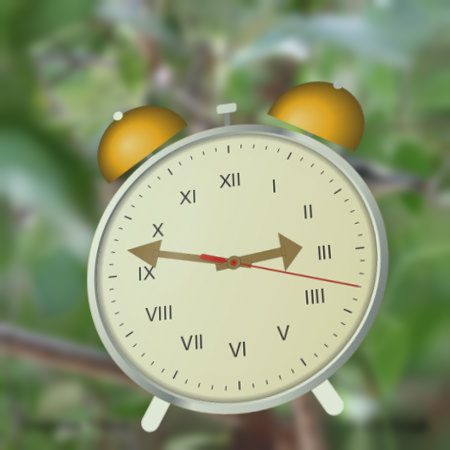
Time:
{"hour": 2, "minute": 47, "second": 18}
